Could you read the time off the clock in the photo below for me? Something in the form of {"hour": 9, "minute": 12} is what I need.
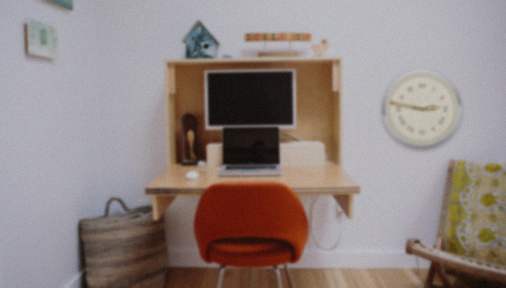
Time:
{"hour": 2, "minute": 47}
